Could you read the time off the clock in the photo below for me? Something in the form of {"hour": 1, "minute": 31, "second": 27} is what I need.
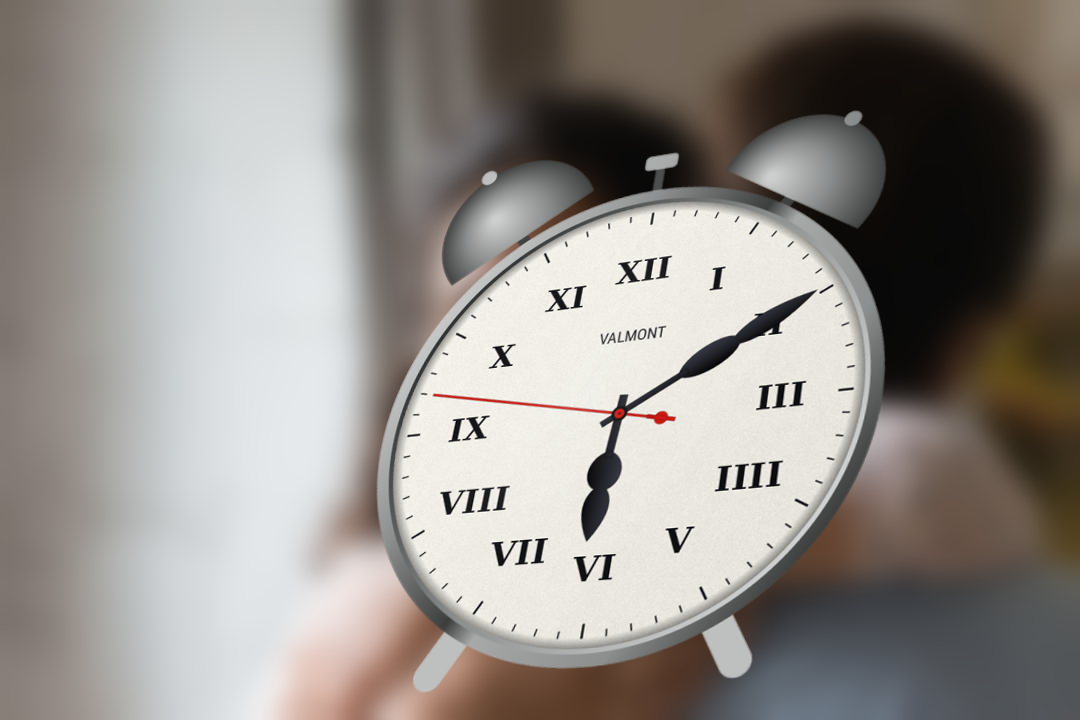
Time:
{"hour": 6, "minute": 9, "second": 47}
